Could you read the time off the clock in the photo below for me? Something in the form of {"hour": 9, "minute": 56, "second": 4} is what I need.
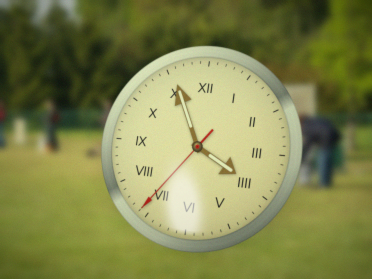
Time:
{"hour": 3, "minute": 55, "second": 36}
